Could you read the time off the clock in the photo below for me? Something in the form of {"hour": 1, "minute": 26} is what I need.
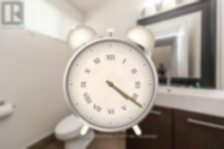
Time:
{"hour": 4, "minute": 21}
